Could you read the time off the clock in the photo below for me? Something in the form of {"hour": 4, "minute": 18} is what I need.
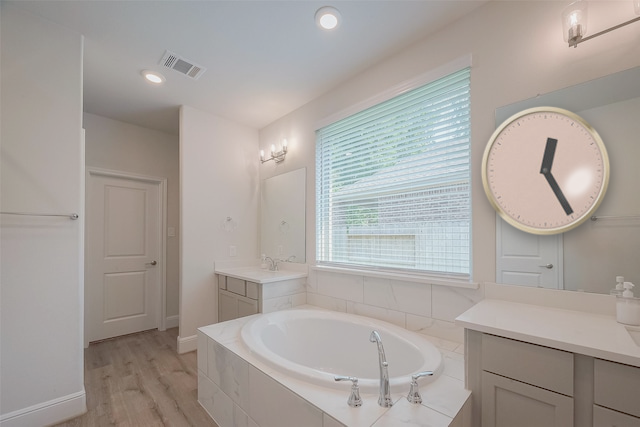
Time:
{"hour": 12, "minute": 25}
